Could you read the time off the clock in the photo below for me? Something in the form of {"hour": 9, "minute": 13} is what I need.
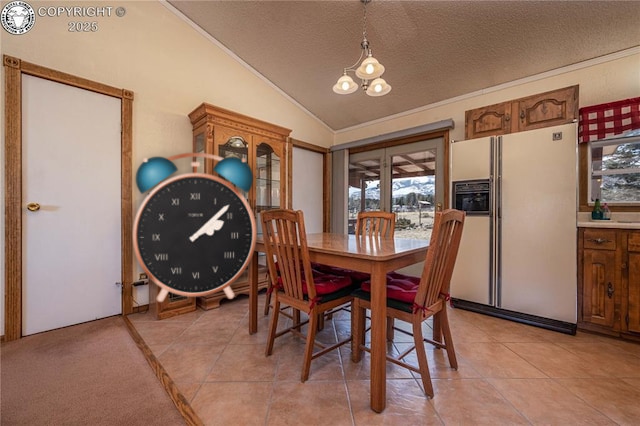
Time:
{"hour": 2, "minute": 8}
